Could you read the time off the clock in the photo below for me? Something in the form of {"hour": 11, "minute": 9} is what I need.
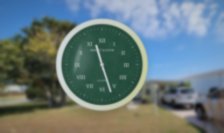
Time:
{"hour": 11, "minute": 27}
